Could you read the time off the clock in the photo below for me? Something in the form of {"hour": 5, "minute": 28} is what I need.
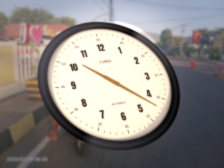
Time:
{"hour": 10, "minute": 22}
